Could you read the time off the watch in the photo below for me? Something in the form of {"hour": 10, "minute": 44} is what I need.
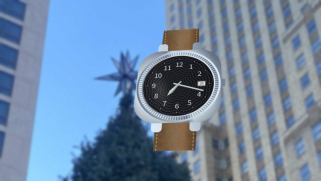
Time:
{"hour": 7, "minute": 18}
